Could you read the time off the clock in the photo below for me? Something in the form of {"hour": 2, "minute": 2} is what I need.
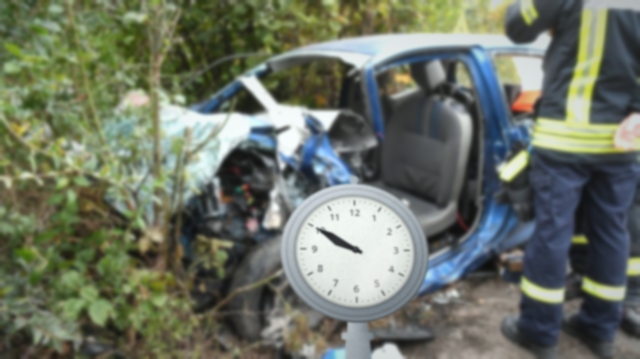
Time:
{"hour": 9, "minute": 50}
